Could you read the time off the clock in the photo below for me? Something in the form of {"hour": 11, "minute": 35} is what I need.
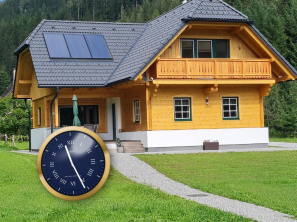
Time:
{"hour": 11, "minute": 26}
